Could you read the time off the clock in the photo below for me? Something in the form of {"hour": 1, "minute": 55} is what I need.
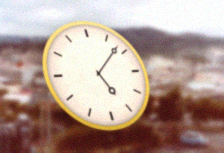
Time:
{"hour": 5, "minute": 8}
